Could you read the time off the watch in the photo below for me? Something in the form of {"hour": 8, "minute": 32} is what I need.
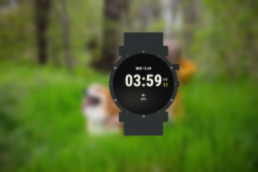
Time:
{"hour": 3, "minute": 59}
